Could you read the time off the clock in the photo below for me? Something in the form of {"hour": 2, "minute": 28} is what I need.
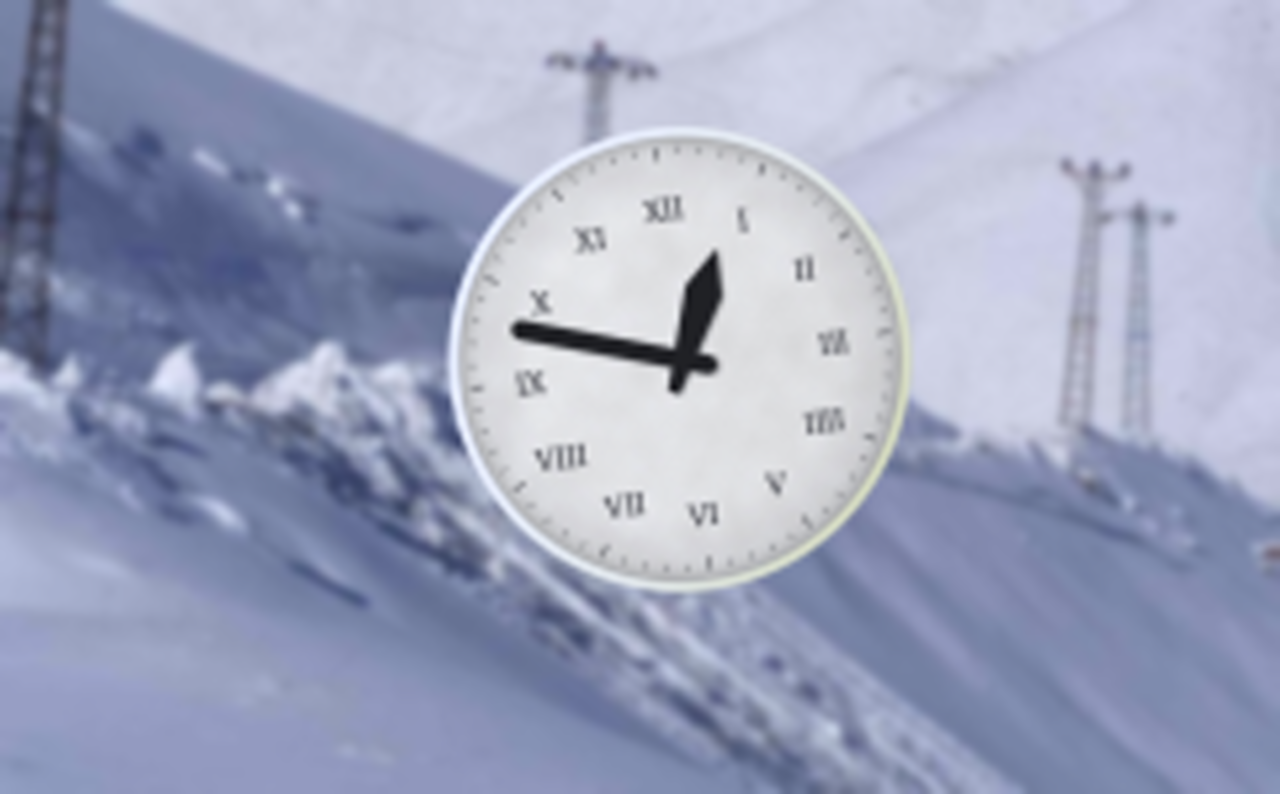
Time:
{"hour": 12, "minute": 48}
